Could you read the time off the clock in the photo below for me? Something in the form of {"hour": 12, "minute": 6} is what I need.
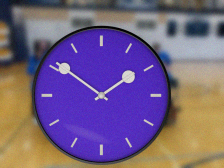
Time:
{"hour": 1, "minute": 51}
